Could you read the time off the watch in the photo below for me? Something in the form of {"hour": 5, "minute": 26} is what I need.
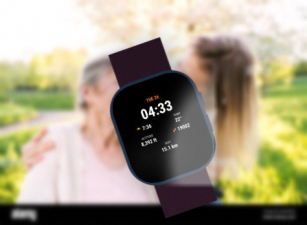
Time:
{"hour": 4, "minute": 33}
